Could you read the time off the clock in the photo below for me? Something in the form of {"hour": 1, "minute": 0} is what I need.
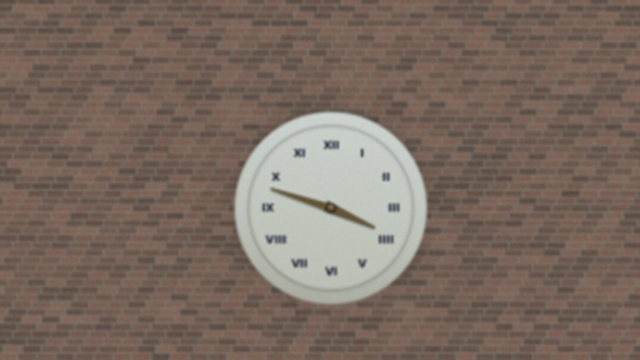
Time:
{"hour": 3, "minute": 48}
